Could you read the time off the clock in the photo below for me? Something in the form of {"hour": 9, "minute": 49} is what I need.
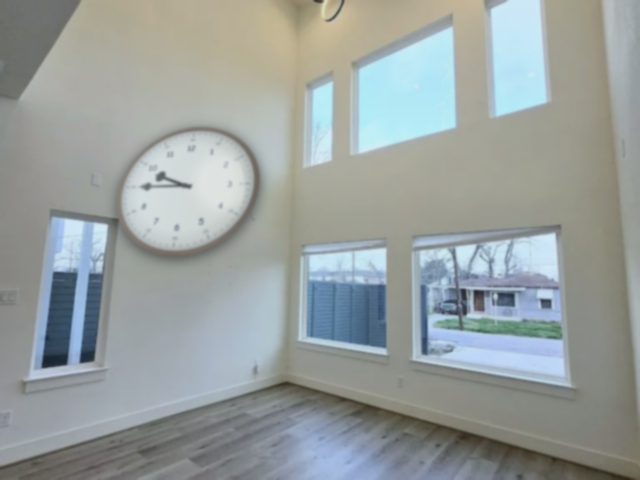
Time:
{"hour": 9, "minute": 45}
